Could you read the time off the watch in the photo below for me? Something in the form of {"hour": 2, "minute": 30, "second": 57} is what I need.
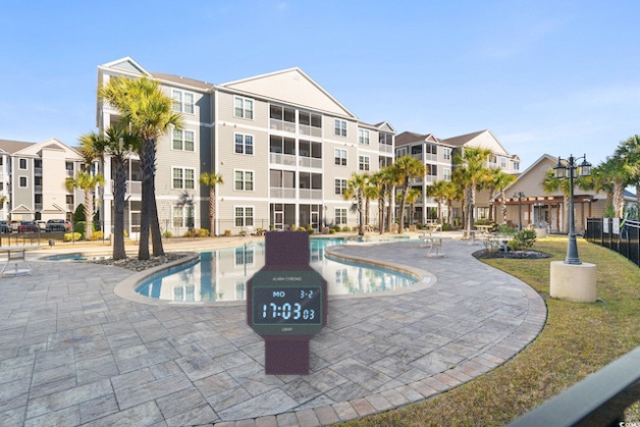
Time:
{"hour": 17, "minute": 3, "second": 3}
